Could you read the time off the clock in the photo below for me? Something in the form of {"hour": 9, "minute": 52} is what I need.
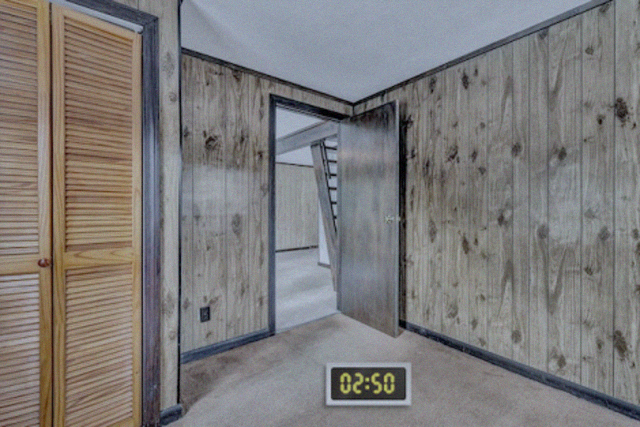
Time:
{"hour": 2, "minute": 50}
